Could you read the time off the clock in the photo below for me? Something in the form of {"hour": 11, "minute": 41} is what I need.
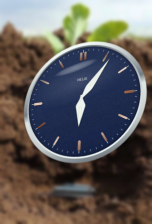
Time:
{"hour": 6, "minute": 6}
